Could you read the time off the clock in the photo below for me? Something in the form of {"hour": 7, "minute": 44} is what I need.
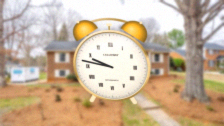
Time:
{"hour": 9, "minute": 47}
